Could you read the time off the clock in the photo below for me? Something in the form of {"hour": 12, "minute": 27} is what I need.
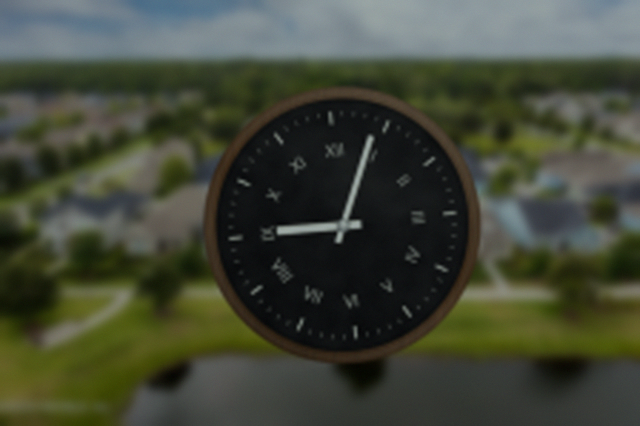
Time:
{"hour": 9, "minute": 4}
